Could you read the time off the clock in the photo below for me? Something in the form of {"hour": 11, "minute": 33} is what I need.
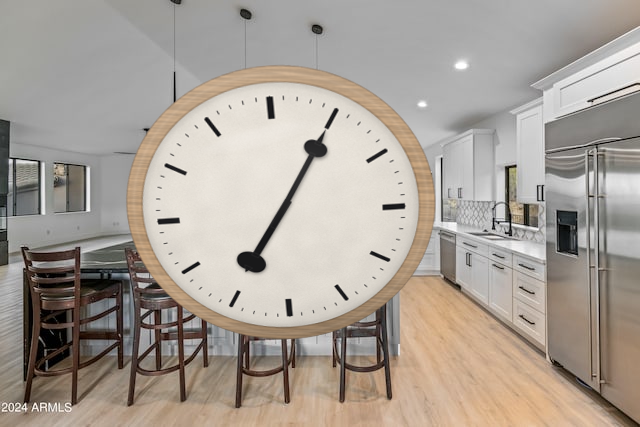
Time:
{"hour": 7, "minute": 5}
